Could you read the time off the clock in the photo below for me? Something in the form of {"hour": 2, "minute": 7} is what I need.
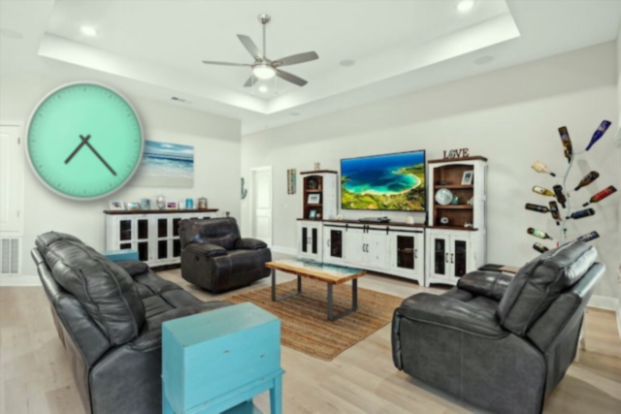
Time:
{"hour": 7, "minute": 23}
